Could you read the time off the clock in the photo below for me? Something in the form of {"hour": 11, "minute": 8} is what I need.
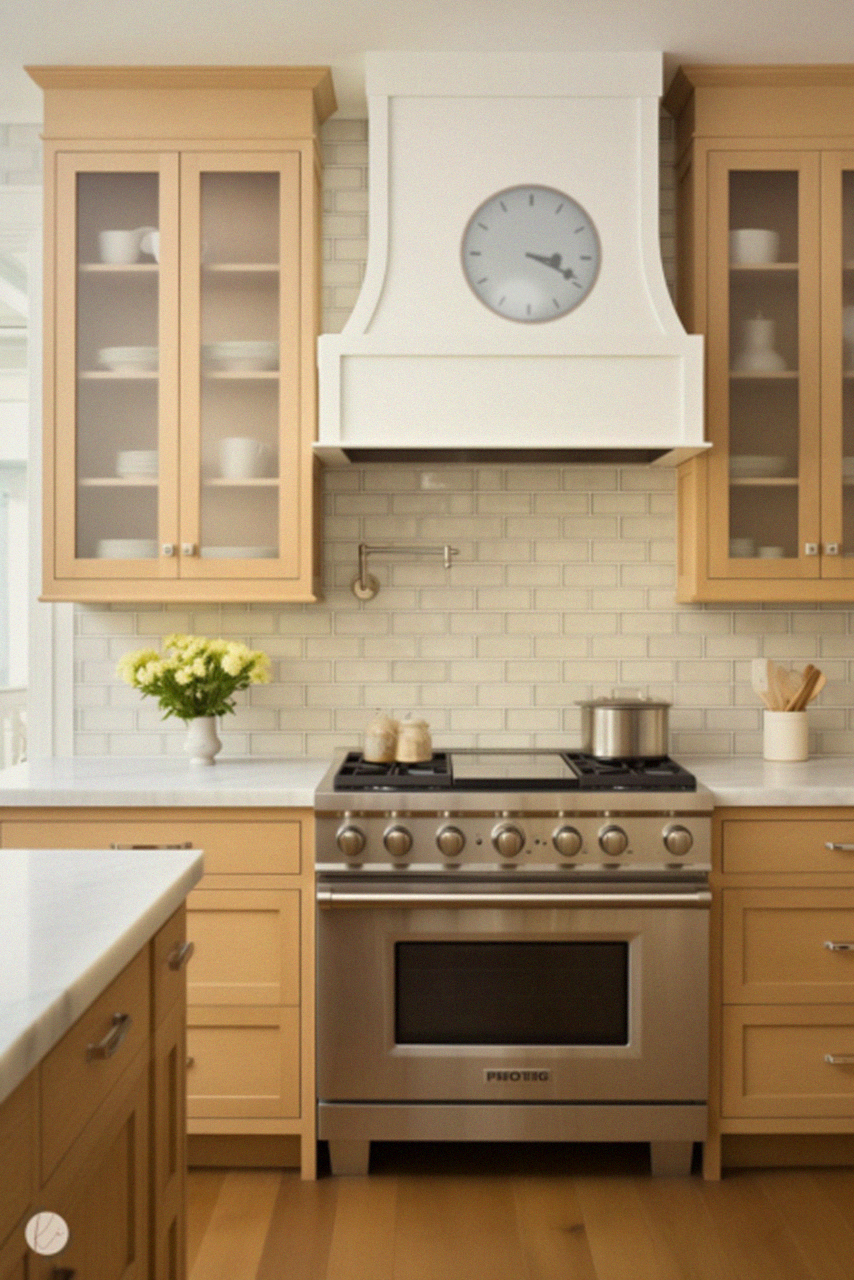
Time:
{"hour": 3, "minute": 19}
